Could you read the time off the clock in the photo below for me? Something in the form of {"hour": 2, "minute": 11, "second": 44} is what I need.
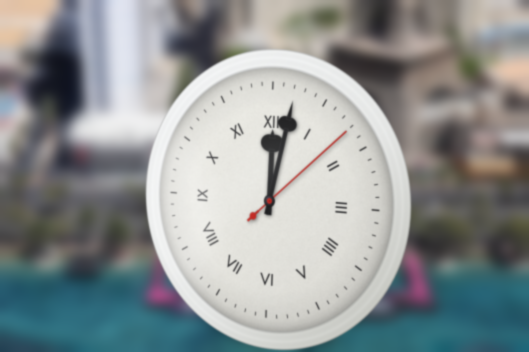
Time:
{"hour": 12, "minute": 2, "second": 8}
